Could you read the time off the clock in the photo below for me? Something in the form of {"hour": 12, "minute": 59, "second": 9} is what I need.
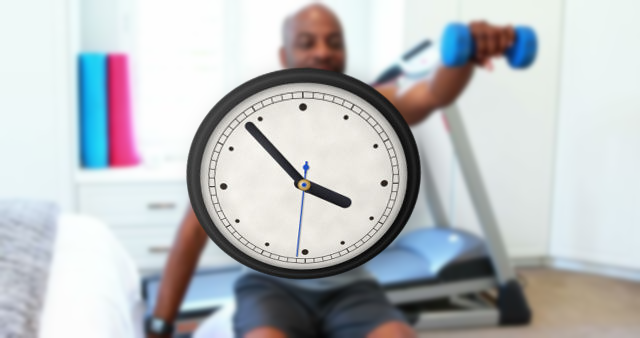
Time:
{"hour": 3, "minute": 53, "second": 31}
